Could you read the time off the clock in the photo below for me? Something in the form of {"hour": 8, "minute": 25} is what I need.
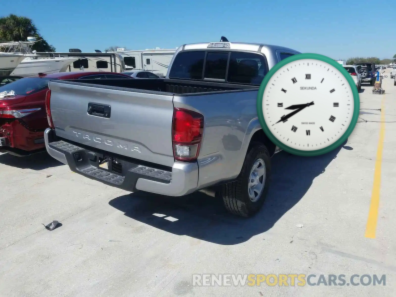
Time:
{"hour": 8, "minute": 40}
